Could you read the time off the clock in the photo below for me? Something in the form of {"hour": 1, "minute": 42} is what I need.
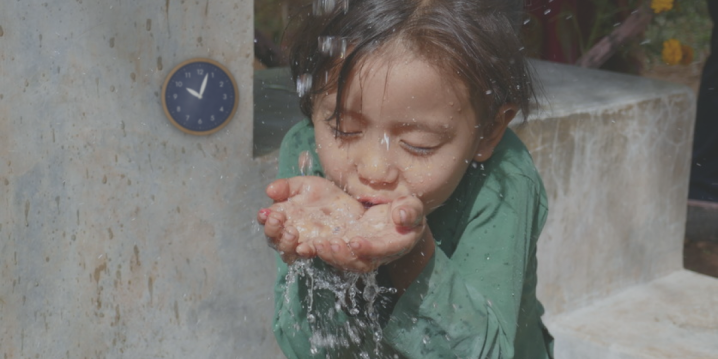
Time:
{"hour": 10, "minute": 3}
